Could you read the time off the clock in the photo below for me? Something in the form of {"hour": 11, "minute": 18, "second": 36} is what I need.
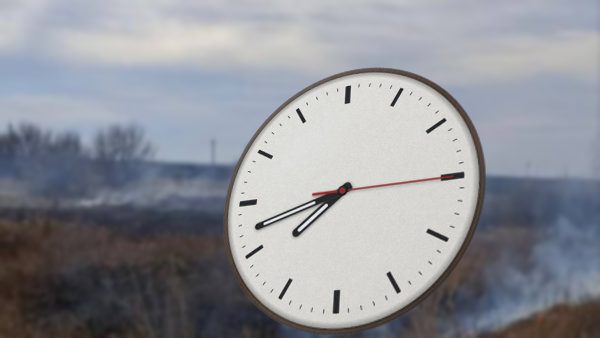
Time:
{"hour": 7, "minute": 42, "second": 15}
